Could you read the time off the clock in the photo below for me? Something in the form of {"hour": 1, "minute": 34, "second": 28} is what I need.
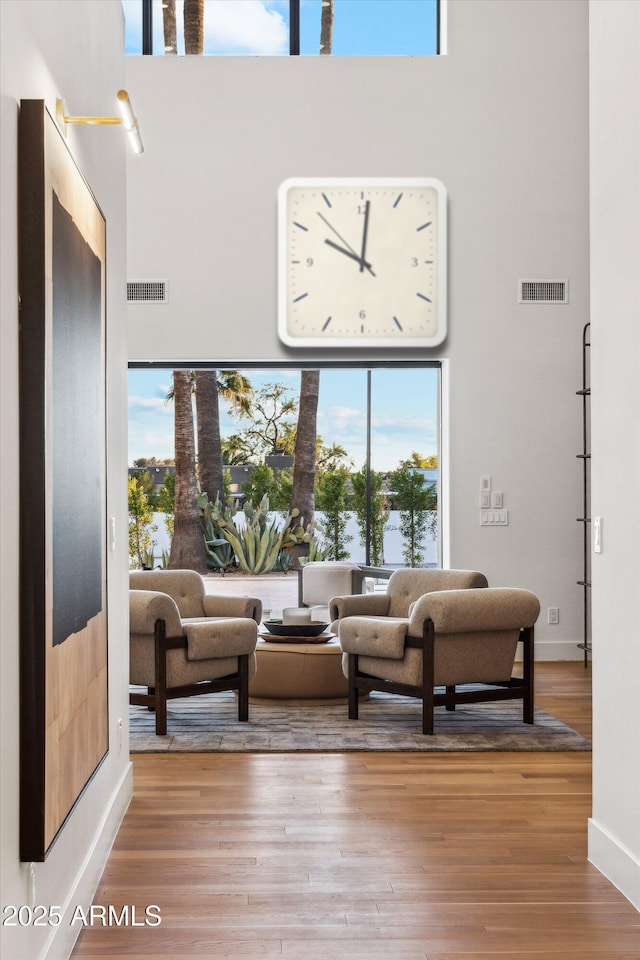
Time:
{"hour": 10, "minute": 0, "second": 53}
